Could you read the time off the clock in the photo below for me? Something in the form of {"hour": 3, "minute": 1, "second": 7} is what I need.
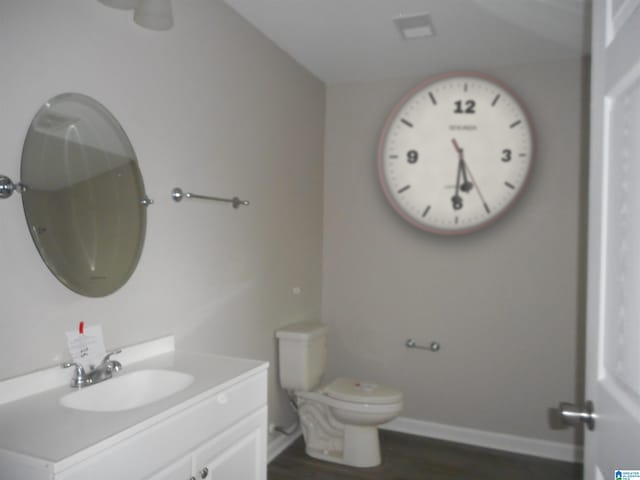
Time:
{"hour": 5, "minute": 30, "second": 25}
